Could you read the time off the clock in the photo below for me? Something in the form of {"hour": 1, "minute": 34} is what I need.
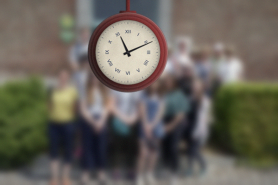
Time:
{"hour": 11, "minute": 11}
